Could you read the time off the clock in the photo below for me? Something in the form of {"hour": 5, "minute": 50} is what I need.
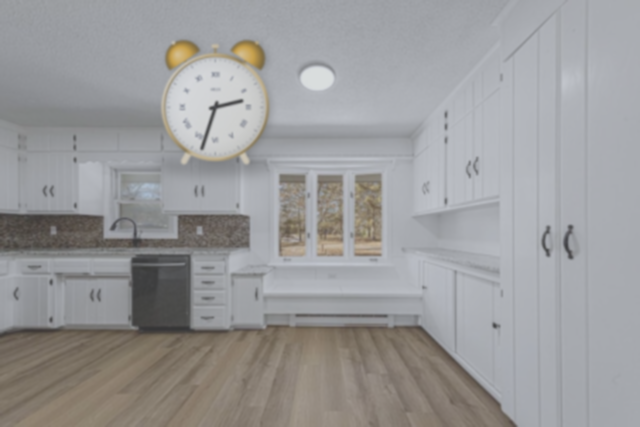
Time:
{"hour": 2, "minute": 33}
